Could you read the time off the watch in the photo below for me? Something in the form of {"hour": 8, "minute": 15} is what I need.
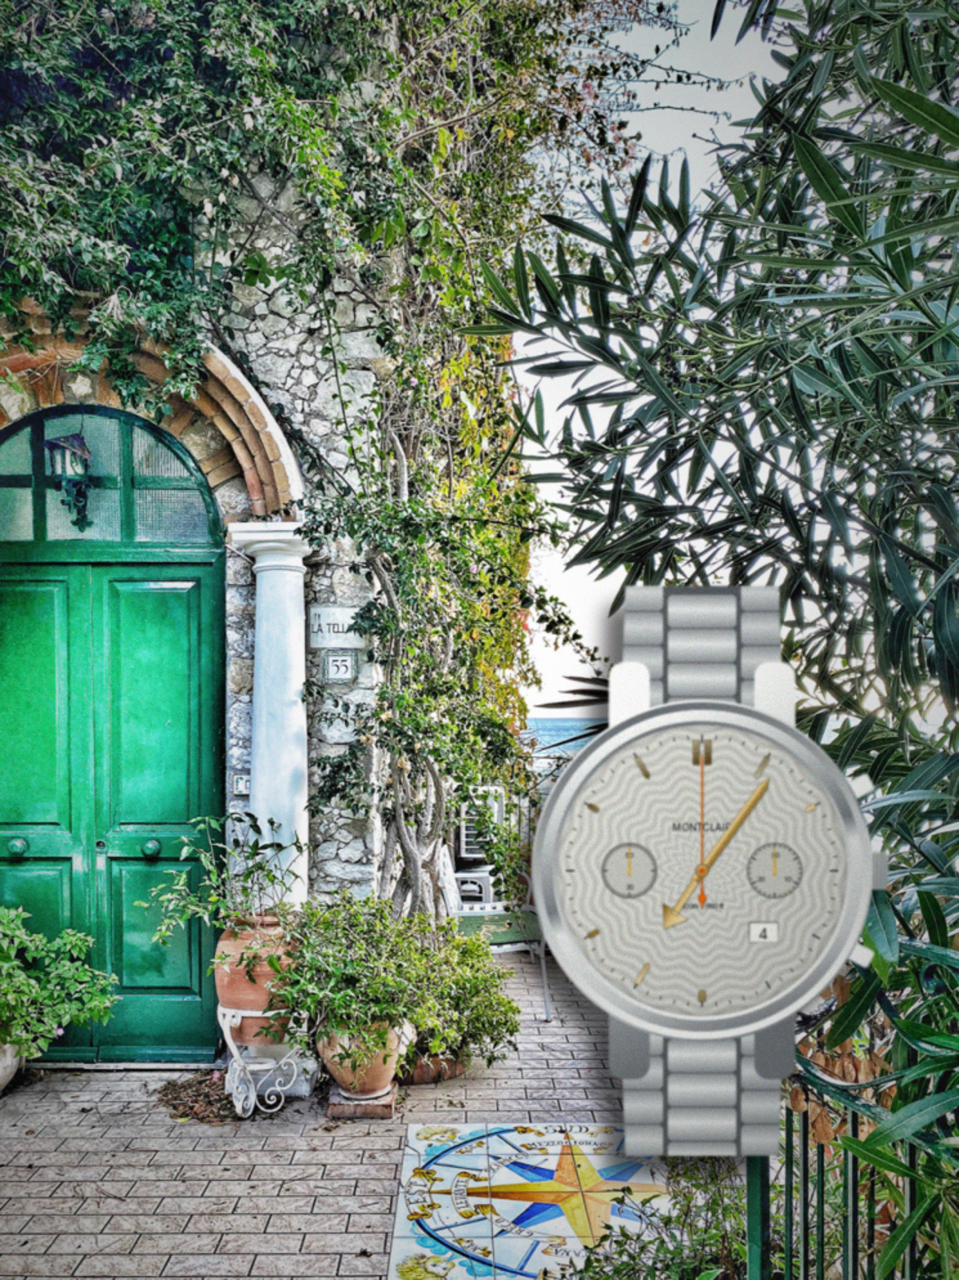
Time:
{"hour": 7, "minute": 6}
